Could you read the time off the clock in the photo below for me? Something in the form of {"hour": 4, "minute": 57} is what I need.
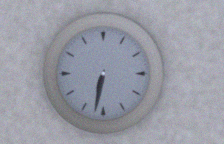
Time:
{"hour": 6, "minute": 32}
